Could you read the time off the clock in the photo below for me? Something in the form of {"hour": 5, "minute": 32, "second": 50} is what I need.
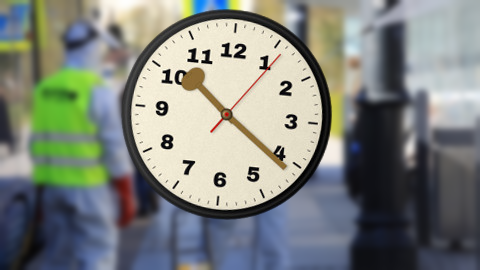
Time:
{"hour": 10, "minute": 21, "second": 6}
